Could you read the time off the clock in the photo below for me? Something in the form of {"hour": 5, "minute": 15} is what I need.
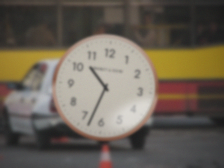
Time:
{"hour": 10, "minute": 33}
